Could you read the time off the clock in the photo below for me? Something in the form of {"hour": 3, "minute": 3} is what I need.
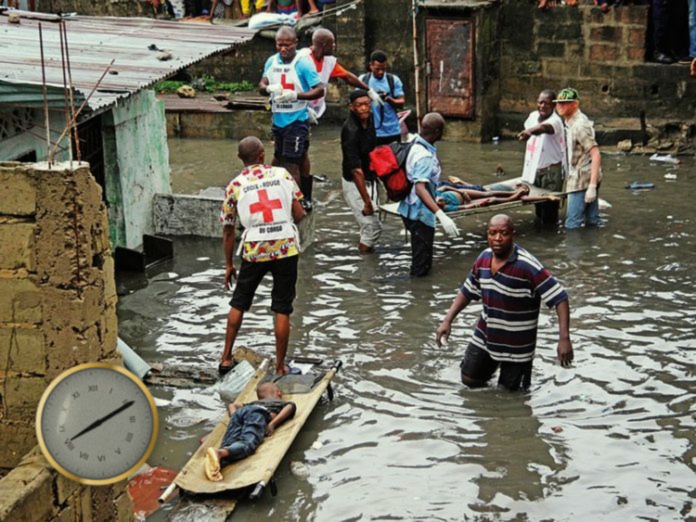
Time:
{"hour": 8, "minute": 11}
